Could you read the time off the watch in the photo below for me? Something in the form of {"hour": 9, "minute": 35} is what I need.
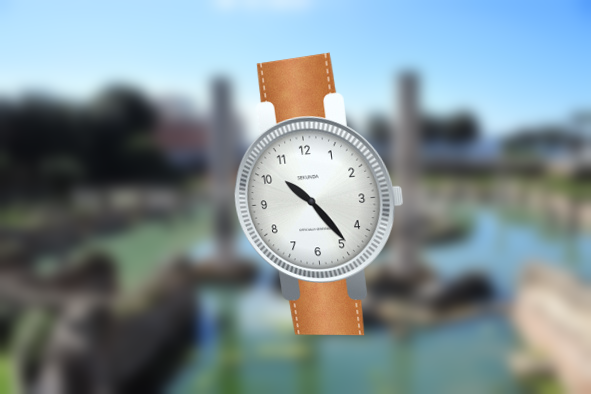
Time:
{"hour": 10, "minute": 24}
